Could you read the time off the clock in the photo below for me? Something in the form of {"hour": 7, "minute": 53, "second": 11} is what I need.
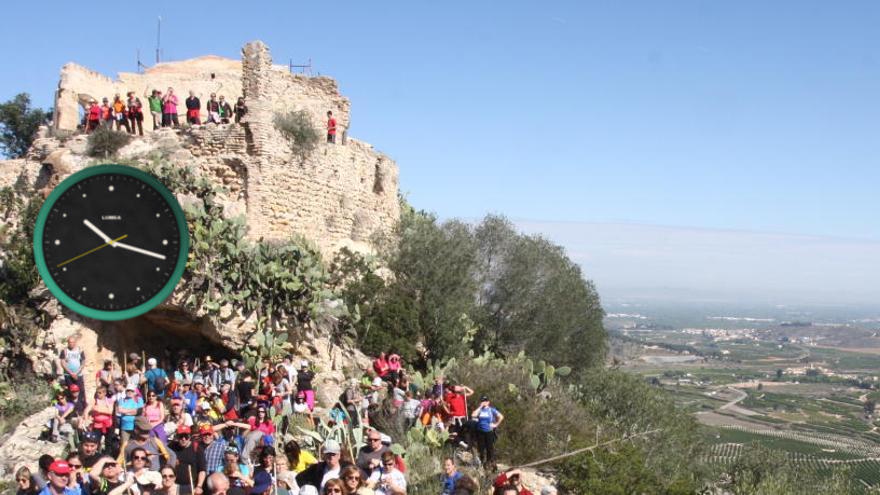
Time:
{"hour": 10, "minute": 17, "second": 41}
